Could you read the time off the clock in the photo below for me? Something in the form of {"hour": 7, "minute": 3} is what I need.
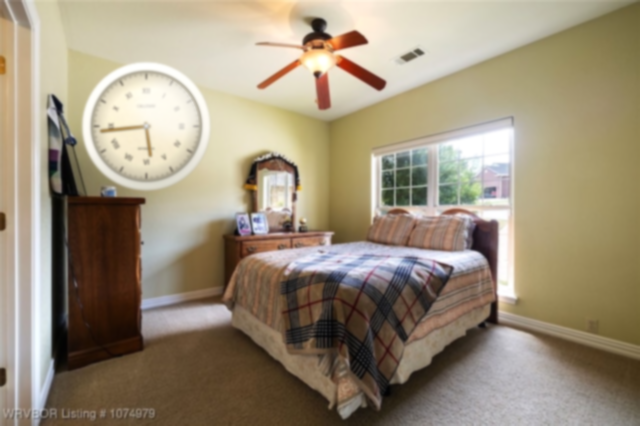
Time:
{"hour": 5, "minute": 44}
